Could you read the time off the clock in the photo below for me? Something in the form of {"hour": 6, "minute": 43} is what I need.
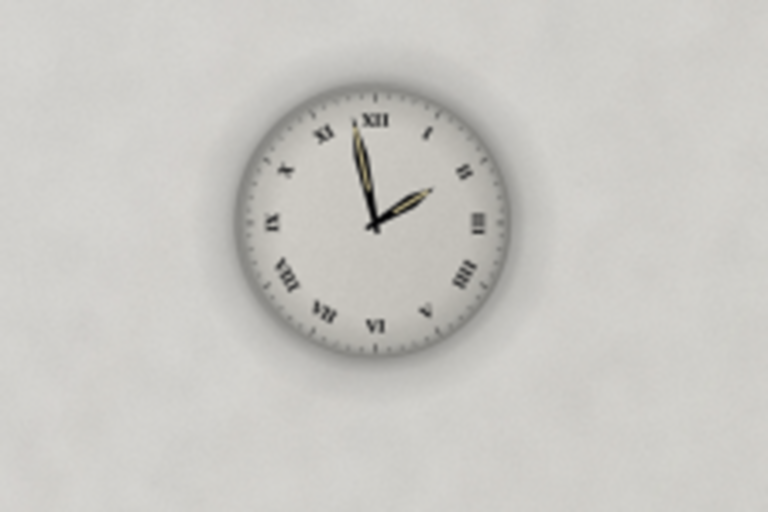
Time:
{"hour": 1, "minute": 58}
